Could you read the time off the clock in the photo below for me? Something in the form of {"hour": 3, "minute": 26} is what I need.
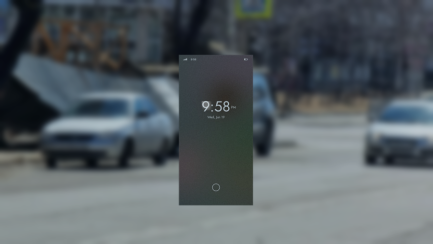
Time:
{"hour": 9, "minute": 58}
